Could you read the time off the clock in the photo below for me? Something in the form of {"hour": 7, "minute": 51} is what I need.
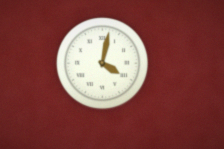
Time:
{"hour": 4, "minute": 2}
